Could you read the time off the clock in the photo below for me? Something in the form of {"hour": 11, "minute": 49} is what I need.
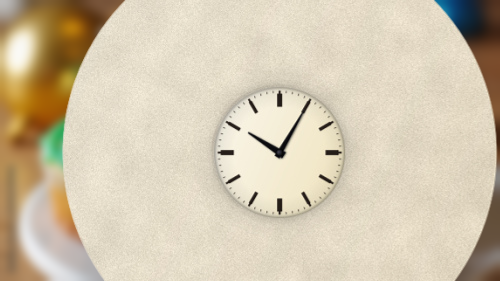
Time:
{"hour": 10, "minute": 5}
